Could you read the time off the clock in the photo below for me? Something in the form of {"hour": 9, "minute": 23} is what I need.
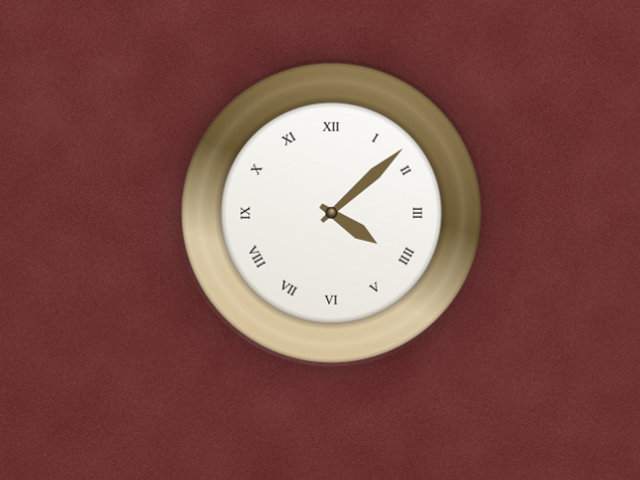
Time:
{"hour": 4, "minute": 8}
